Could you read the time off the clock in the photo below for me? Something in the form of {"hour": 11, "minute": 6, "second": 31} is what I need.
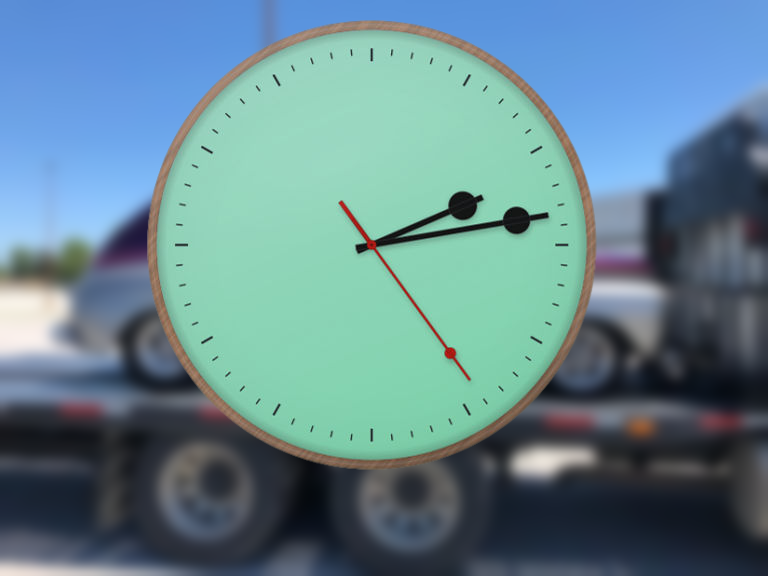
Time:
{"hour": 2, "minute": 13, "second": 24}
